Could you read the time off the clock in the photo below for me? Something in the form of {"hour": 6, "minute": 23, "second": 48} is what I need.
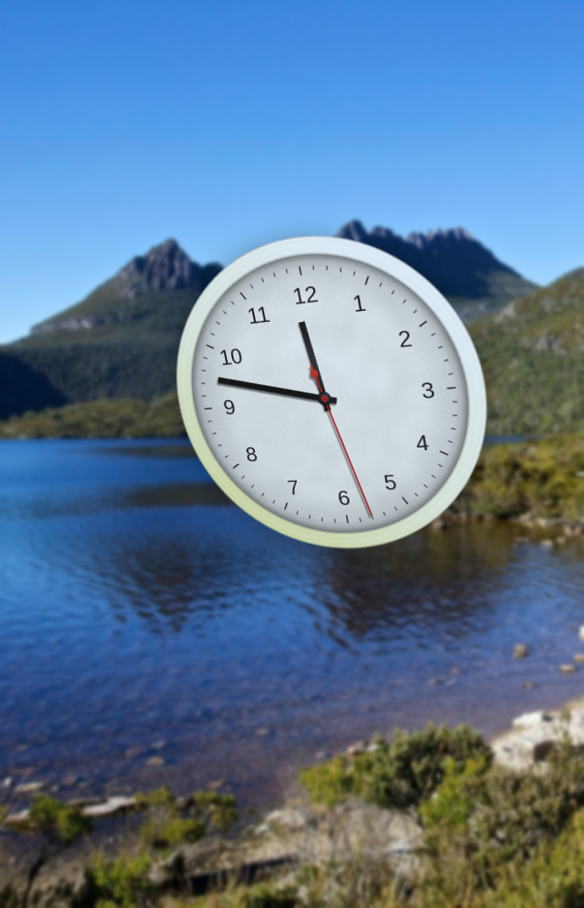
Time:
{"hour": 11, "minute": 47, "second": 28}
